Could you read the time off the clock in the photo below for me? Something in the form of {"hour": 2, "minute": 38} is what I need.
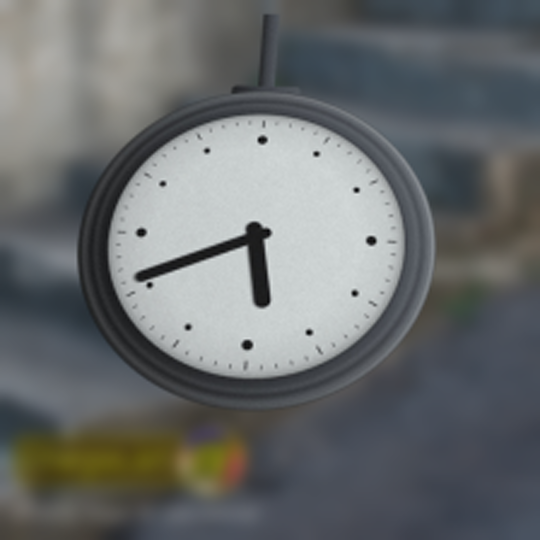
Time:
{"hour": 5, "minute": 41}
